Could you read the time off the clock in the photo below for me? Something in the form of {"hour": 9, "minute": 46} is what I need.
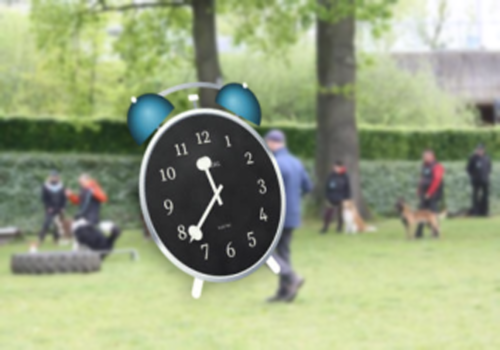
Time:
{"hour": 11, "minute": 38}
